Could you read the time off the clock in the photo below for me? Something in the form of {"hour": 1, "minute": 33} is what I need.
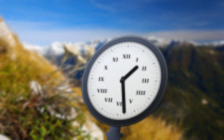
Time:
{"hour": 1, "minute": 28}
